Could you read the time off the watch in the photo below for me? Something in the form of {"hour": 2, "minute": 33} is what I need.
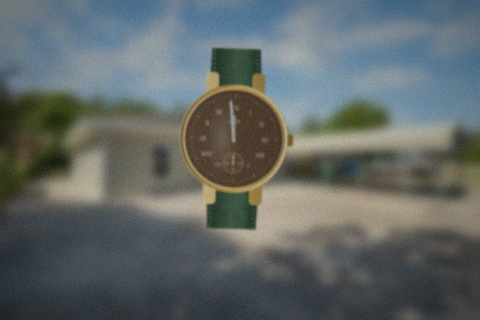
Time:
{"hour": 11, "minute": 59}
